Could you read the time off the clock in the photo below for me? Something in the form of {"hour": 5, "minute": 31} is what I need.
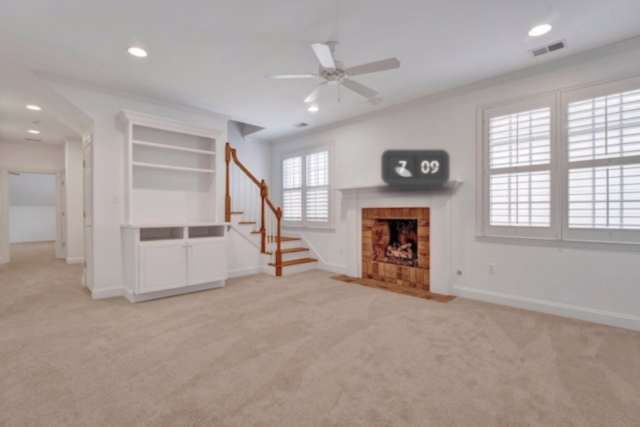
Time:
{"hour": 7, "minute": 9}
